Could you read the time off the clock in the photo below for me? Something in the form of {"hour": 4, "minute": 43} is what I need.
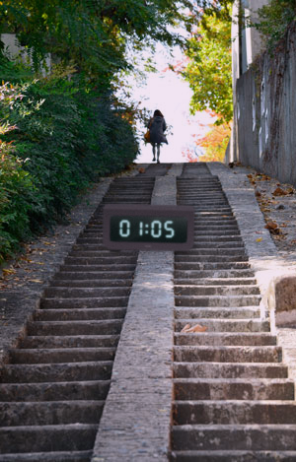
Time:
{"hour": 1, "minute": 5}
